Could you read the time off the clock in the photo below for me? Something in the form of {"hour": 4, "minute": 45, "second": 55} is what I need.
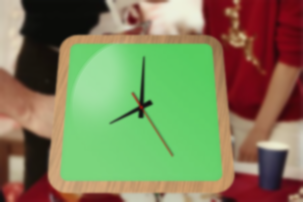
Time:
{"hour": 8, "minute": 0, "second": 25}
